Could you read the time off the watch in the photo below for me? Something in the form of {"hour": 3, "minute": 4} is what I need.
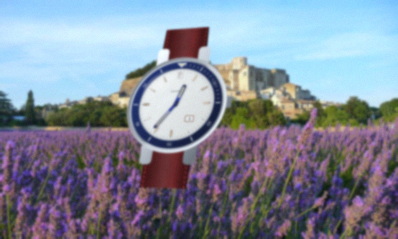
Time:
{"hour": 12, "minute": 36}
